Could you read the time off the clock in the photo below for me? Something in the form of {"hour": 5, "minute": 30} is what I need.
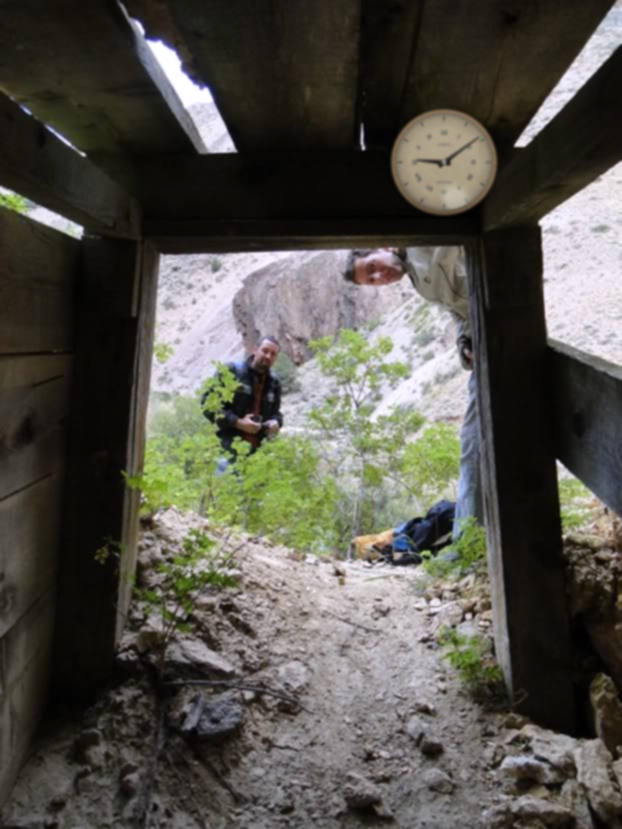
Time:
{"hour": 9, "minute": 9}
